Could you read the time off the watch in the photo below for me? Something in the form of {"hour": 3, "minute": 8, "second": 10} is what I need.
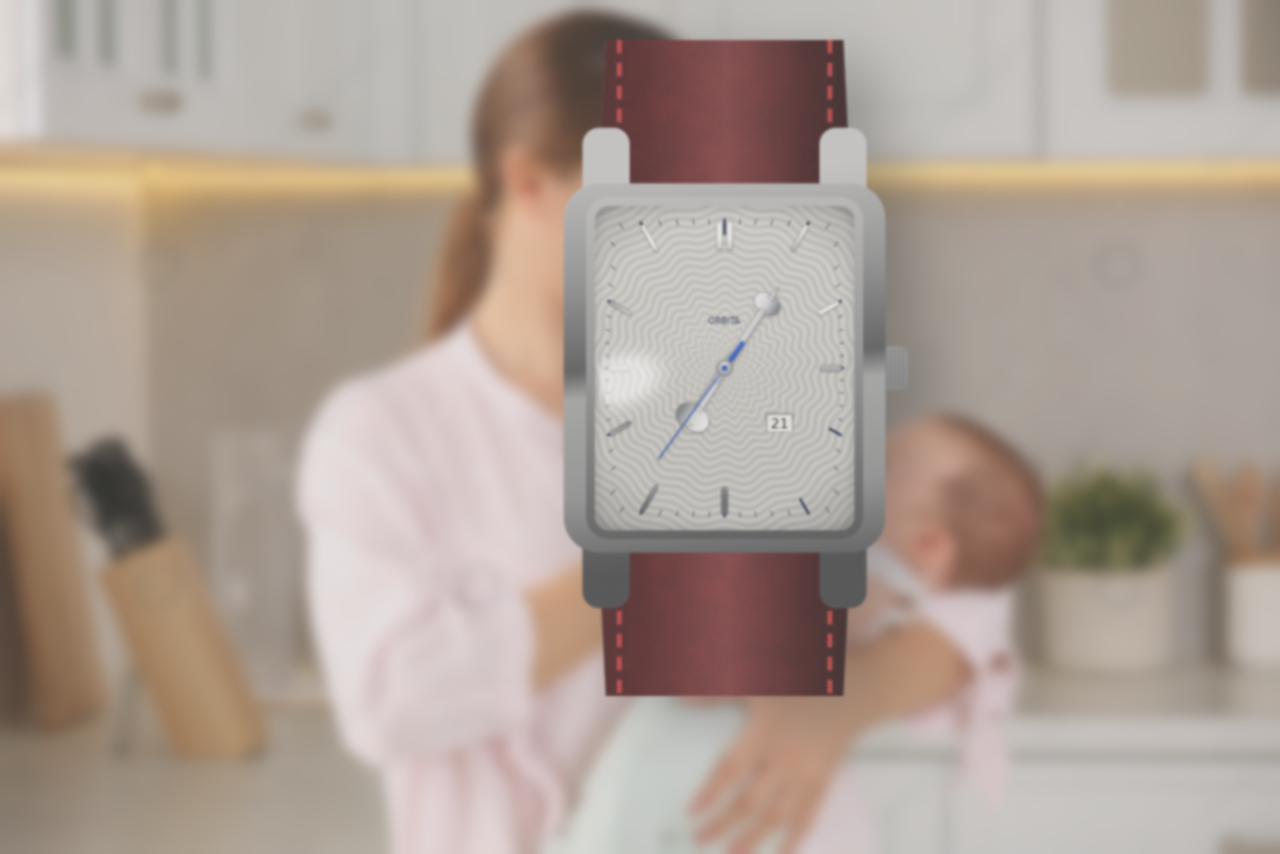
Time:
{"hour": 7, "minute": 5, "second": 36}
